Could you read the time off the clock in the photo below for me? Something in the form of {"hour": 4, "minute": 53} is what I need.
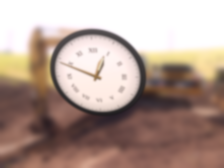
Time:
{"hour": 12, "minute": 49}
